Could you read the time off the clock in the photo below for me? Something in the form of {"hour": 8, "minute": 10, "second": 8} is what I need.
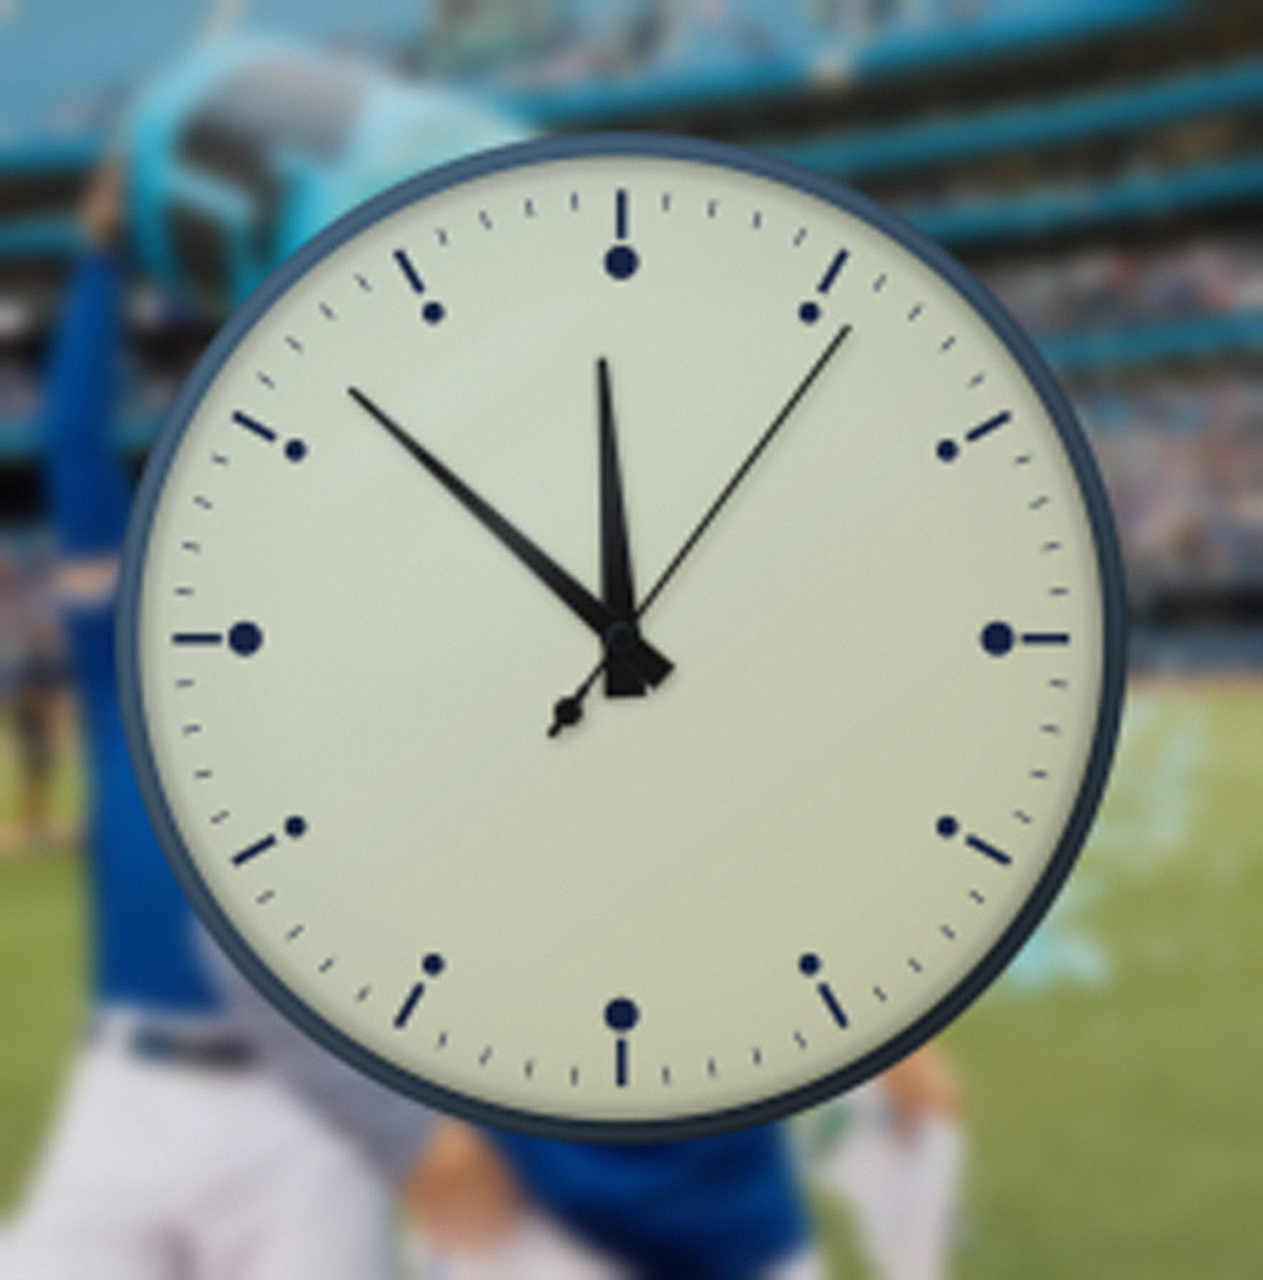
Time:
{"hour": 11, "minute": 52, "second": 6}
